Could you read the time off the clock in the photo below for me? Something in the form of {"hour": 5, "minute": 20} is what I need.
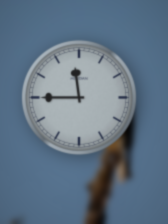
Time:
{"hour": 11, "minute": 45}
